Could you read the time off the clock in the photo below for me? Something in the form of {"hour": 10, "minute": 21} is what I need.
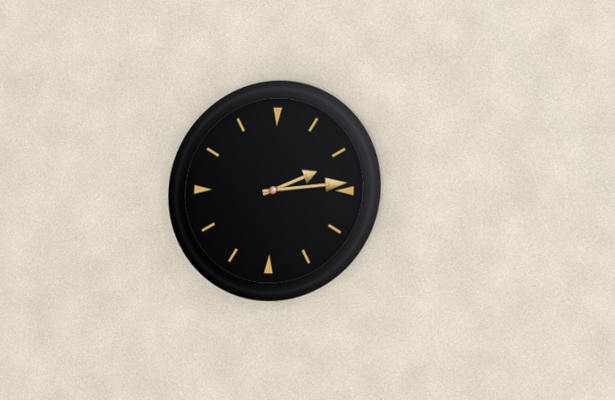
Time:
{"hour": 2, "minute": 14}
